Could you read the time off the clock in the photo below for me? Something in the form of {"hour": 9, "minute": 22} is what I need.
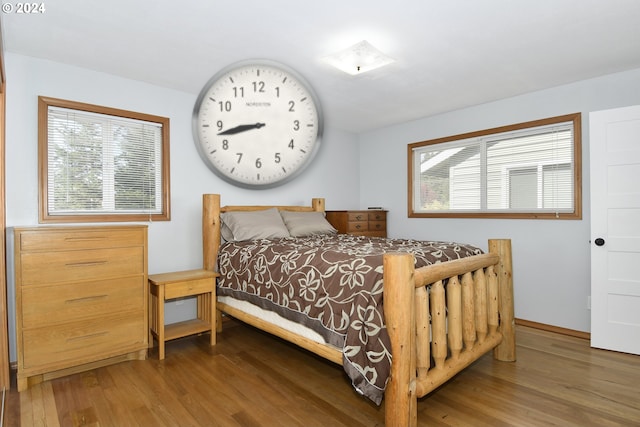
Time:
{"hour": 8, "minute": 43}
